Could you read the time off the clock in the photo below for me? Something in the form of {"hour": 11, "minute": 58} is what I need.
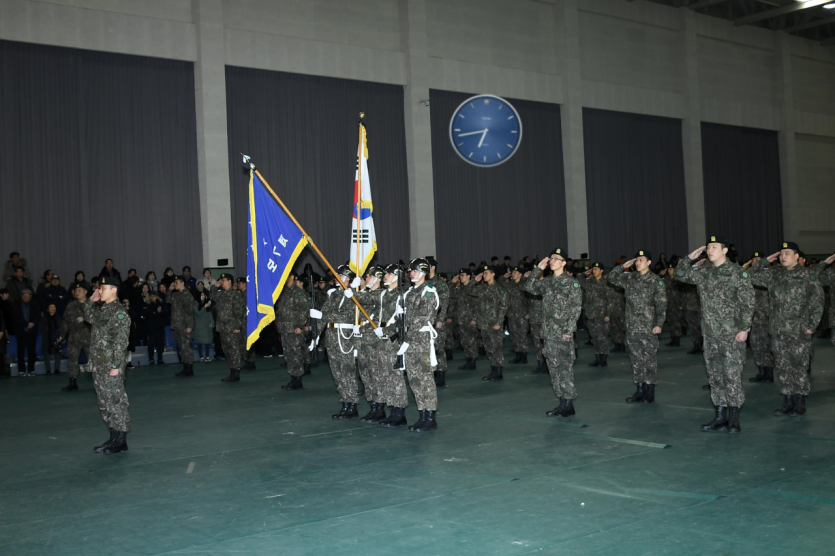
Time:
{"hour": 6, "minute": 43}
